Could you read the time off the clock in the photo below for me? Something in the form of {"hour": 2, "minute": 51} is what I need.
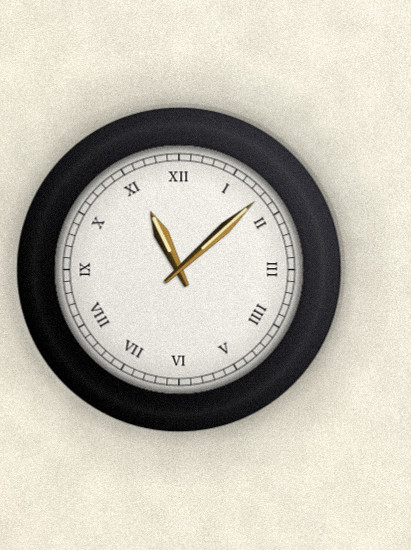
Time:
{"hour": 11, "minute": 8}
